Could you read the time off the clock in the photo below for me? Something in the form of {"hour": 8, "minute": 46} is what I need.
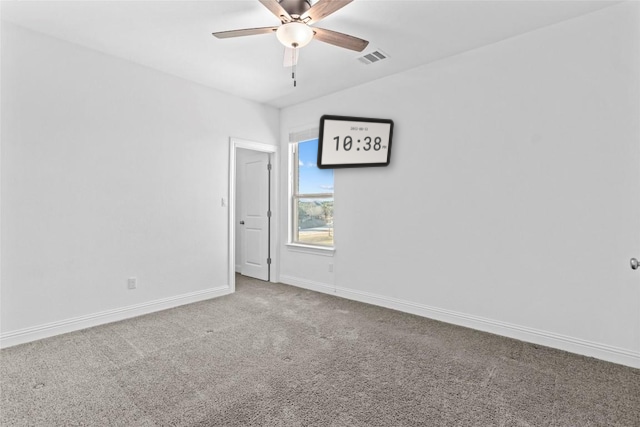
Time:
{"hour": 10, "minute": 38}
